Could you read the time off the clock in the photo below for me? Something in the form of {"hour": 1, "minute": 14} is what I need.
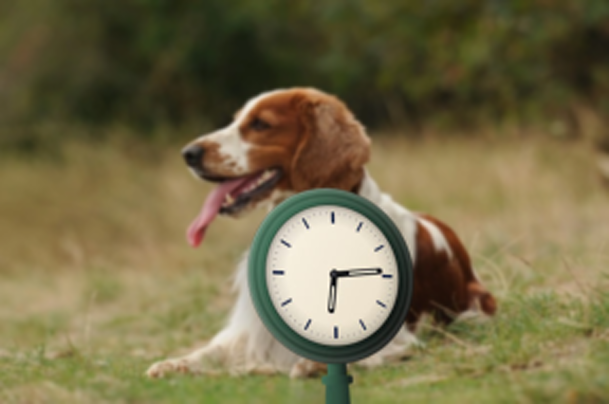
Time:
{"hour": 6, "minute": 14}
